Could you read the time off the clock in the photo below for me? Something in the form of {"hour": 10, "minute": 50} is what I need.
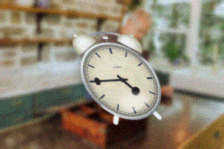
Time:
{"hour": 4, "minute": 45}
